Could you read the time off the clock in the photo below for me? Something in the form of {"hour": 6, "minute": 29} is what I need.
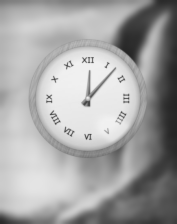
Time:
{"hour": 12, "minute": 7}
